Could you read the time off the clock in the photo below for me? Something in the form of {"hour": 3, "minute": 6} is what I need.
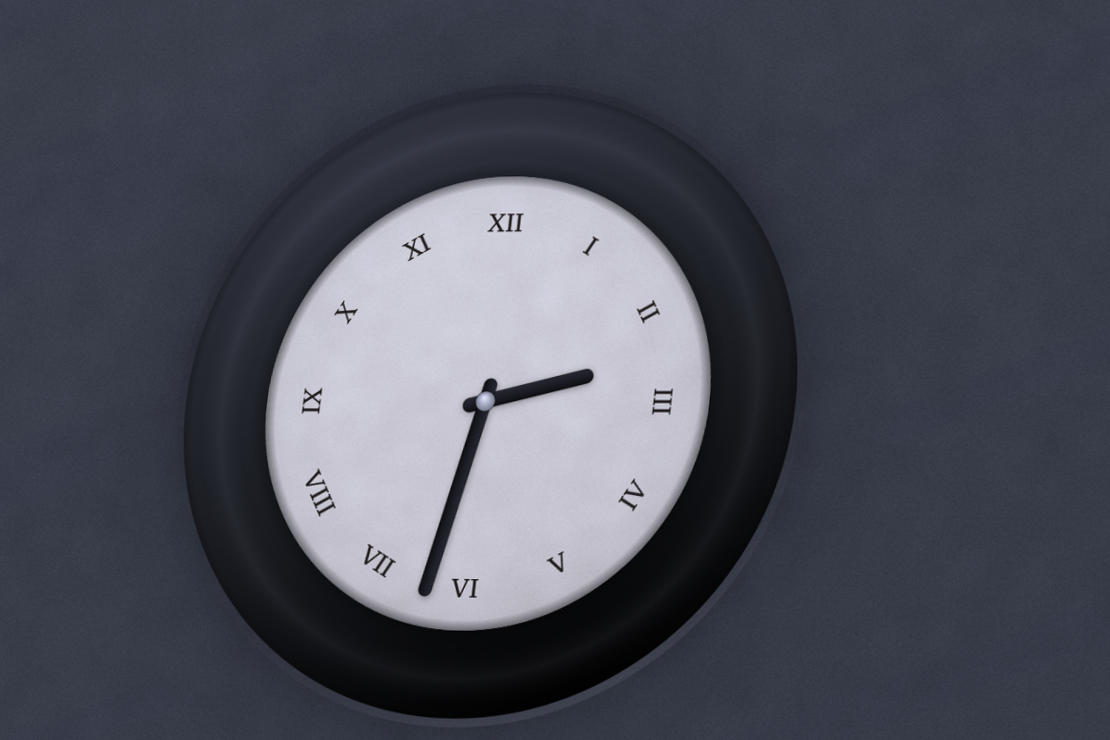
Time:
{"hour": 2, "minute": 32}
